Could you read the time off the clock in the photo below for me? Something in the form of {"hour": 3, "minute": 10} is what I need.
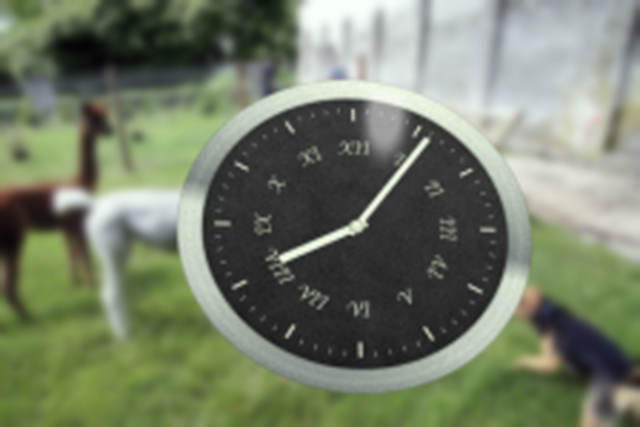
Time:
{"hour": 8, "minute": 6}
